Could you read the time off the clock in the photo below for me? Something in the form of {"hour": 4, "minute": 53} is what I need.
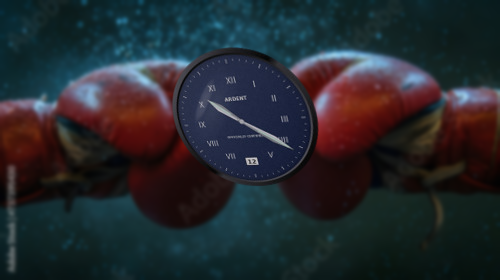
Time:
{"hour": 10, "minute": 21}
